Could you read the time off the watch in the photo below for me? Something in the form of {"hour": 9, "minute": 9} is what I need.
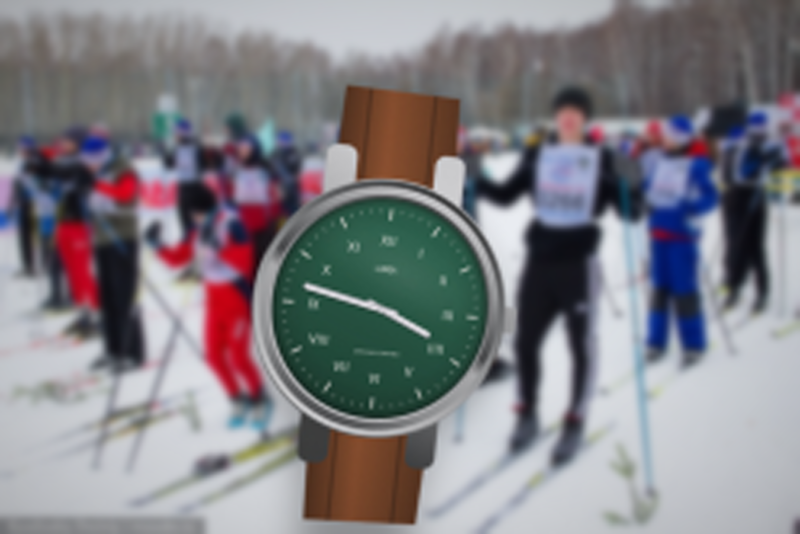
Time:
{"hour": 3, "minute": 47}
